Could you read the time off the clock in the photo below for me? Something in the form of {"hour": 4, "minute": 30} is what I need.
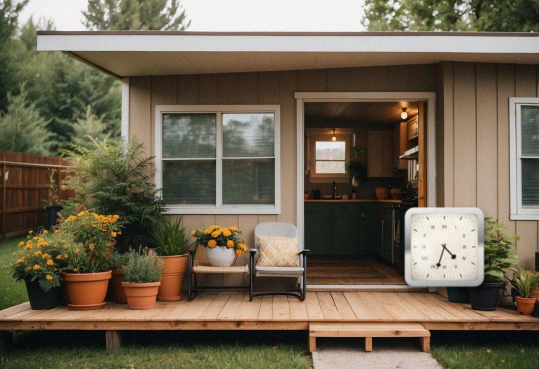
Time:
{"hour": 4, "minute": 33}
